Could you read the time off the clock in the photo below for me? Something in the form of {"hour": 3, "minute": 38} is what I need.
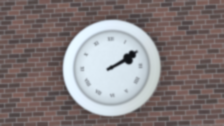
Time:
{"hour": 2, "minute": 10}
